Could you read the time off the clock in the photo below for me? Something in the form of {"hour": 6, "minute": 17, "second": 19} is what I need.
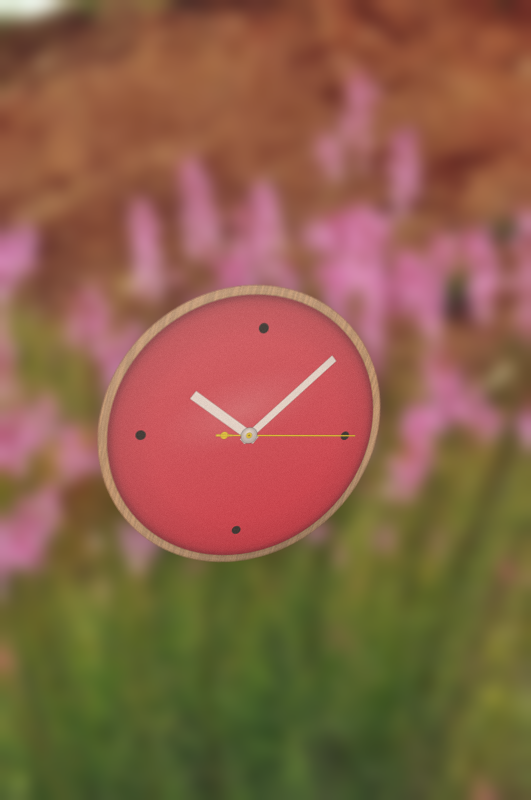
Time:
{"hour": 10, "minute": 7, "second": 15}
